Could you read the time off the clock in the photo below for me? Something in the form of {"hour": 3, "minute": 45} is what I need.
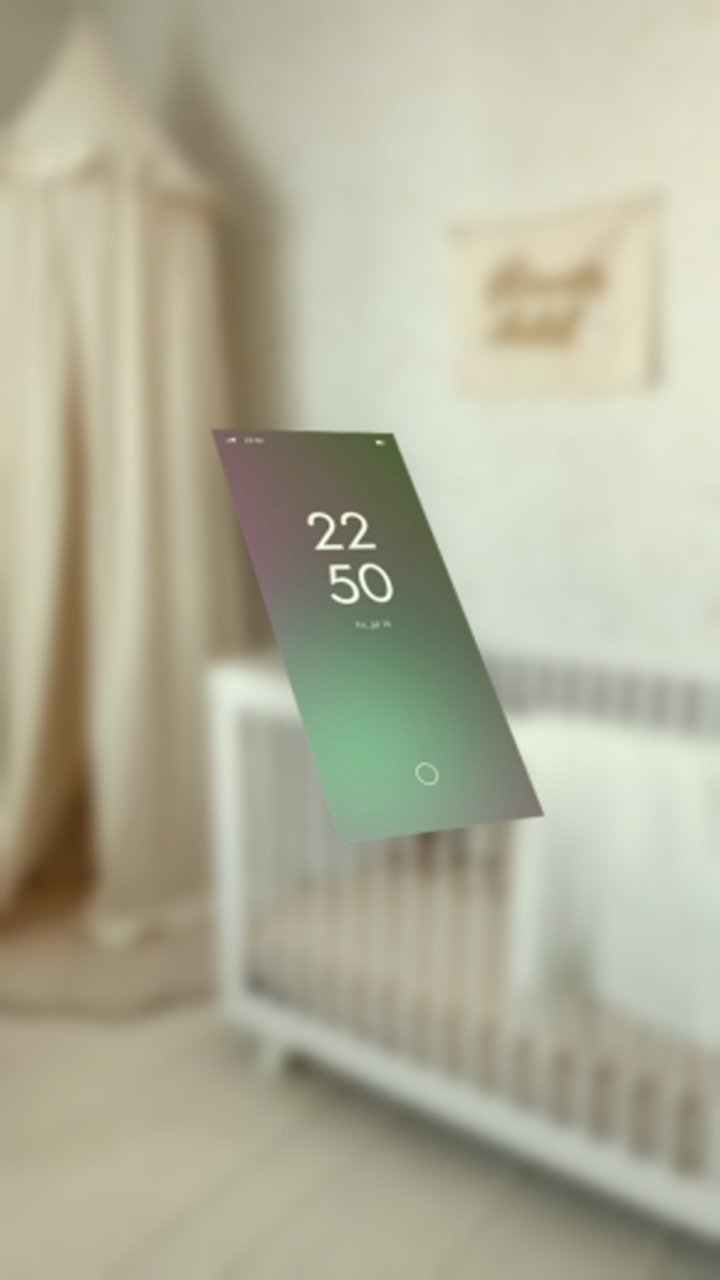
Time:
{"hour": 22, "minute": 50}
